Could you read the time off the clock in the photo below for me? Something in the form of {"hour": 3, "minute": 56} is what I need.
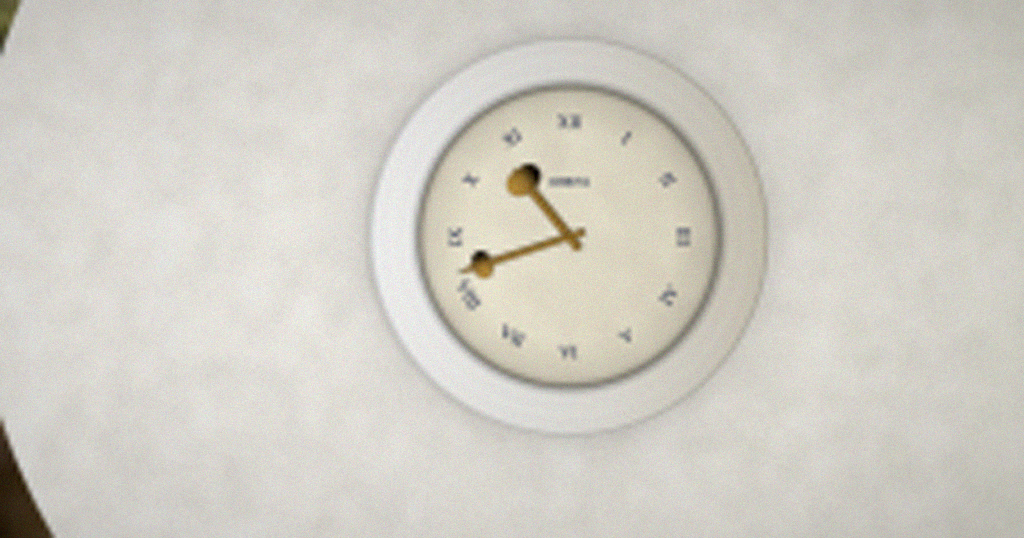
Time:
{"hour": 10, "minute": 42}
